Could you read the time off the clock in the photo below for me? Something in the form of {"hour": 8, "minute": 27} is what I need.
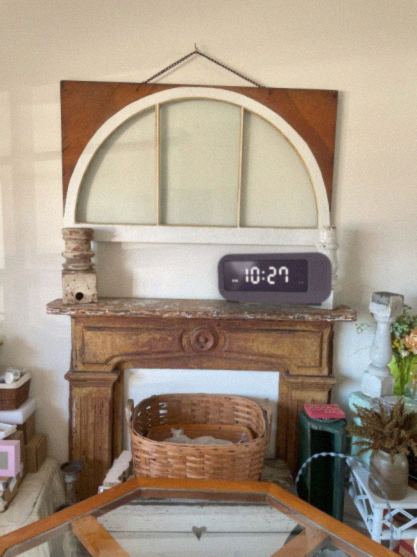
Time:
{"hour": 10, "minute": 27}
